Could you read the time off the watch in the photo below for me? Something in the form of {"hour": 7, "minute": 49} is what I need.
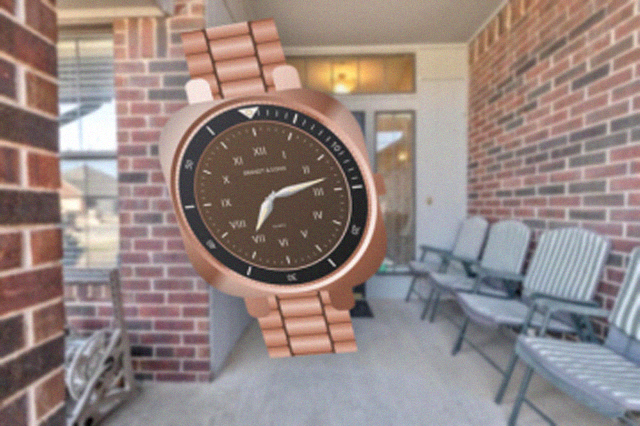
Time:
{"hour": 7, "minute": 13}
